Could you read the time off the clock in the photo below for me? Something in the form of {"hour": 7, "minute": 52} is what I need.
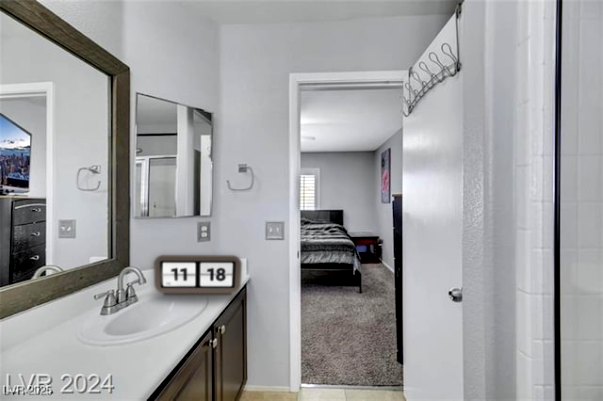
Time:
{"hour": 11, "minute": 18}
